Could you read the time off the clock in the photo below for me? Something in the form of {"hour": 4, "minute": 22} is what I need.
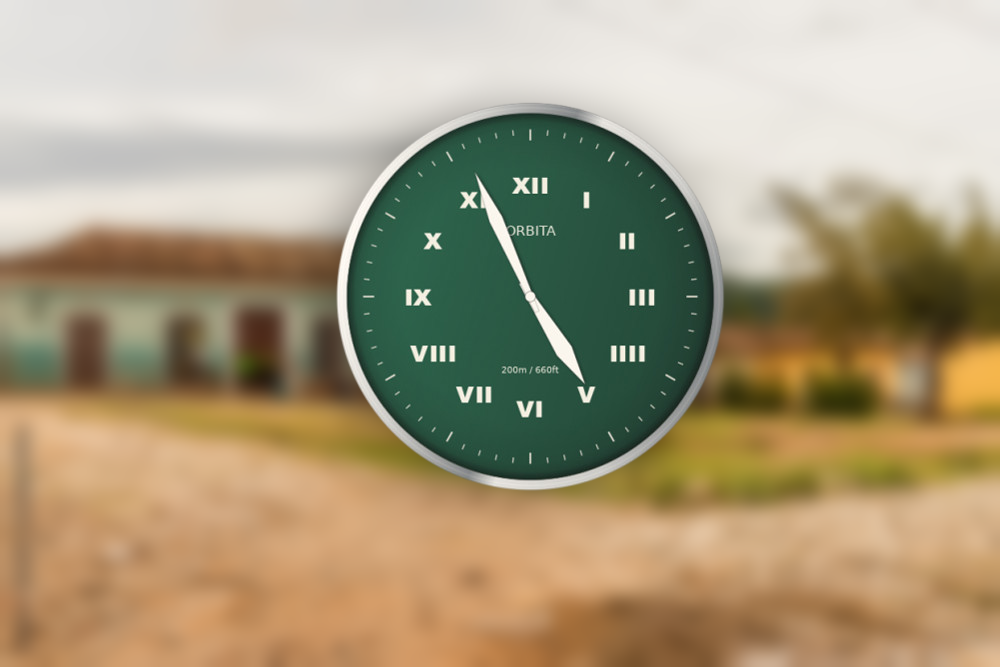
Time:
{"hour": 4, "minute": 56}
